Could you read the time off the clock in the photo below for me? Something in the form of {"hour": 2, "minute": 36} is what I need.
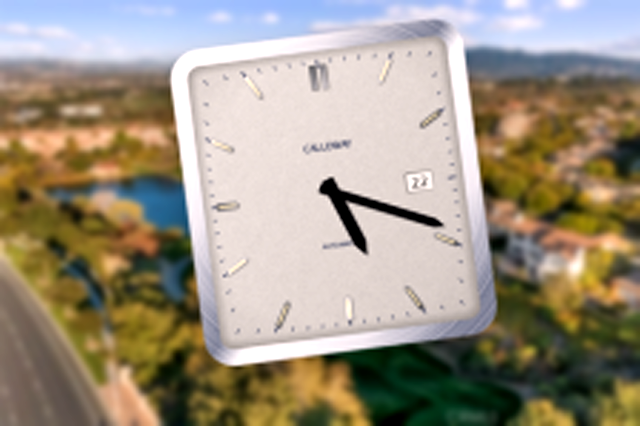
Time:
{"hour": 5, "minute": 19}
